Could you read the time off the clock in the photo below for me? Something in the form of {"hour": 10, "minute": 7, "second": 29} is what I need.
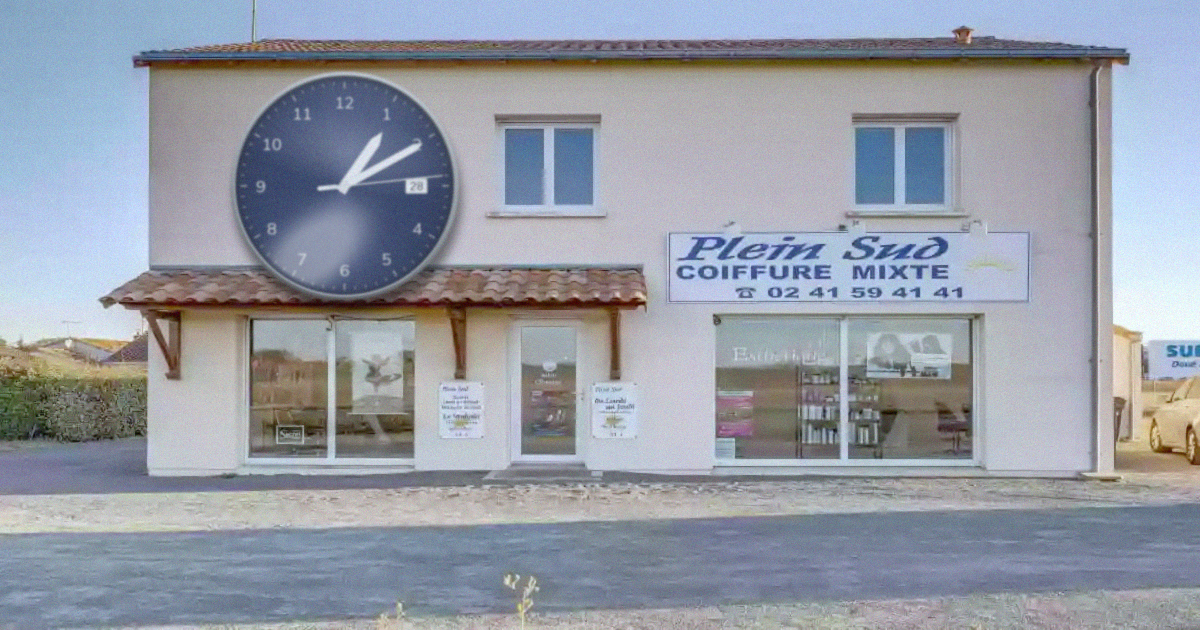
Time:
{"hour": 1, "minute": 10, "second": 14}
